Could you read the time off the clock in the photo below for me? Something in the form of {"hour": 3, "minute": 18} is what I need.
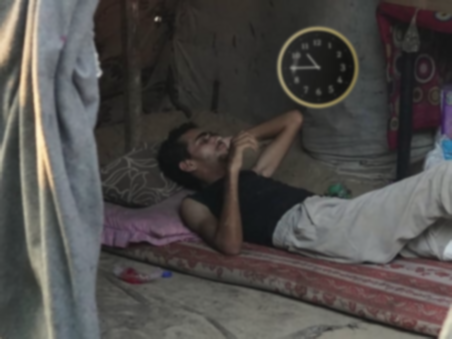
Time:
{"hour": 10, "minute": 45}
